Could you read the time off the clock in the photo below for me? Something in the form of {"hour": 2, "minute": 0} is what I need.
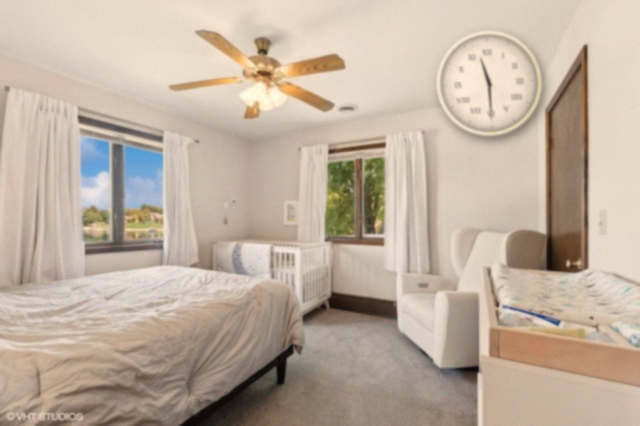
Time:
{"hour": 11, "minute": 30}
